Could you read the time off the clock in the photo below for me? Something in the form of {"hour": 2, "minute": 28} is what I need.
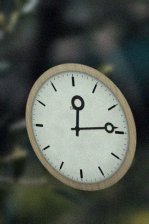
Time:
{"hour": 12, "minute": 14}
